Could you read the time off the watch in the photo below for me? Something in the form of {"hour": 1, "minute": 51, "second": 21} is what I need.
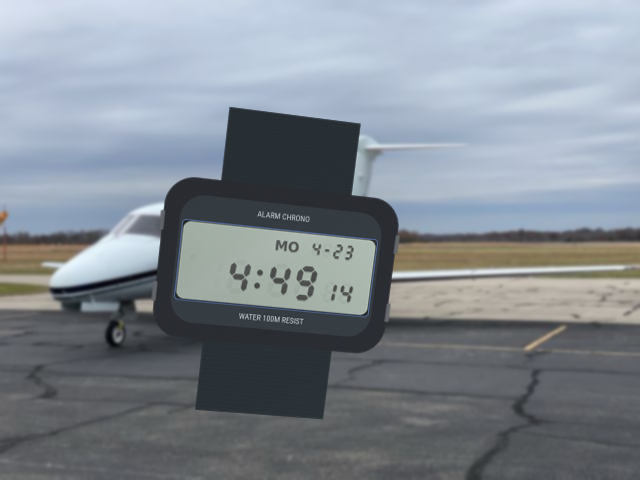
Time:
{"hour": 4, "minute": 49, "second": 14}
